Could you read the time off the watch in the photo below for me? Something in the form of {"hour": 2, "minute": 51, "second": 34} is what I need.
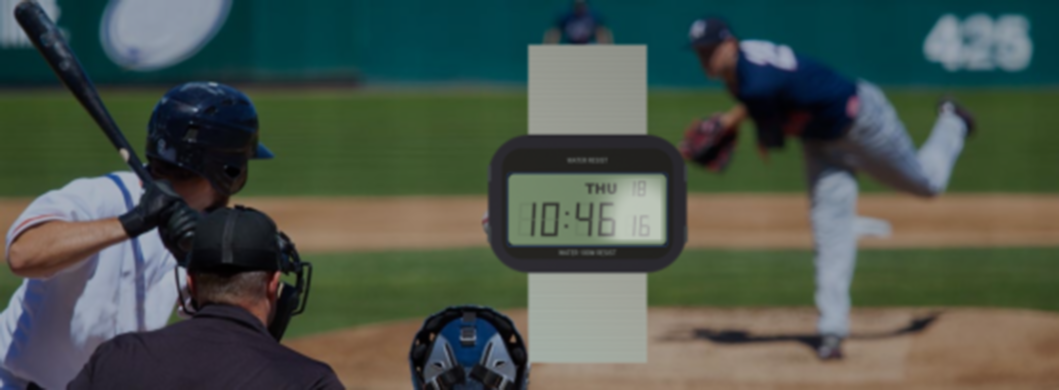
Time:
{"hour": 10, "minute": 46, "second": 16}
